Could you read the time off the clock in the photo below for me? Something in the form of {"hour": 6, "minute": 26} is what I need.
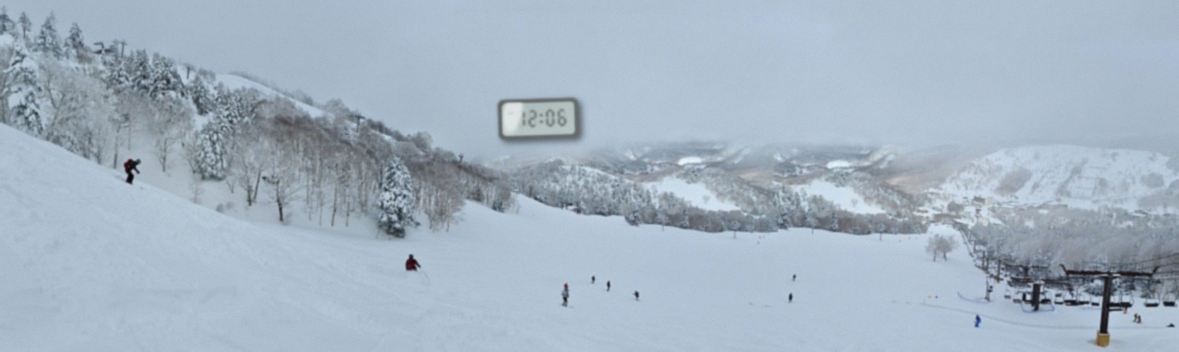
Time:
{"hour": 12, "minute": 6}
